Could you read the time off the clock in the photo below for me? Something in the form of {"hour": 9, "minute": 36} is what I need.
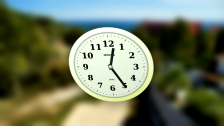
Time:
{"hour": 12, "minute": 25}
